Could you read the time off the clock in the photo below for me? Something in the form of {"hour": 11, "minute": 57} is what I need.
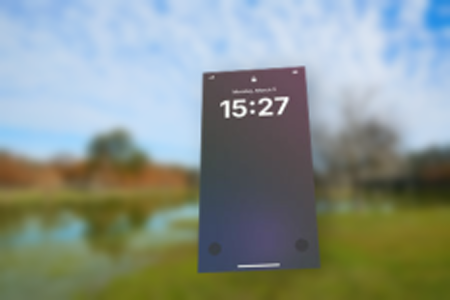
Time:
{"hour": 15, "minute": 27}
